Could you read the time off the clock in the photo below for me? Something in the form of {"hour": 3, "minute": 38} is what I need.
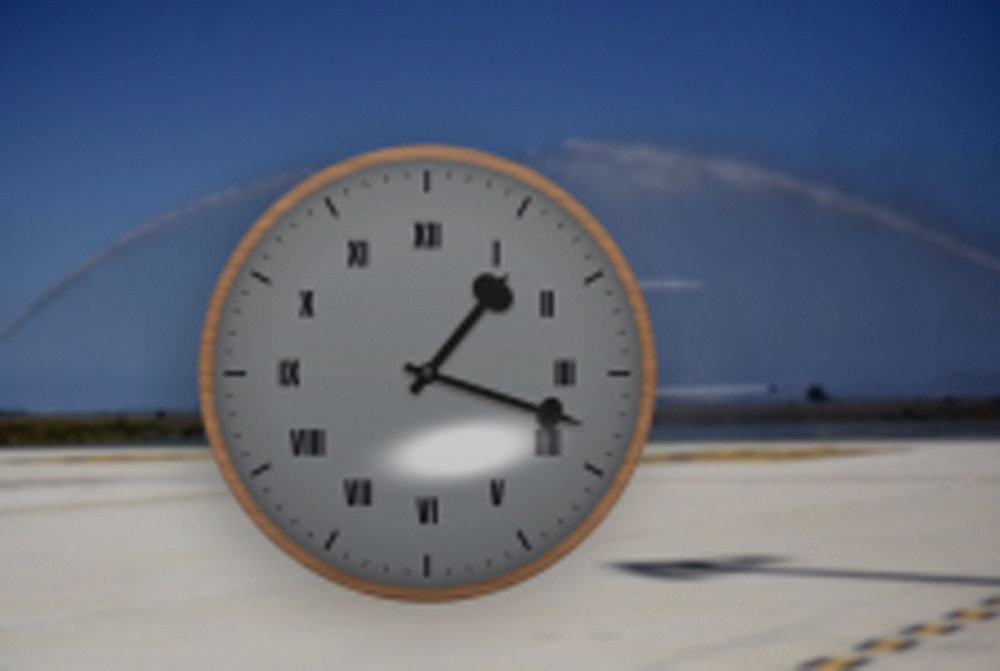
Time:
{"hour": 1, "minute": 18}
